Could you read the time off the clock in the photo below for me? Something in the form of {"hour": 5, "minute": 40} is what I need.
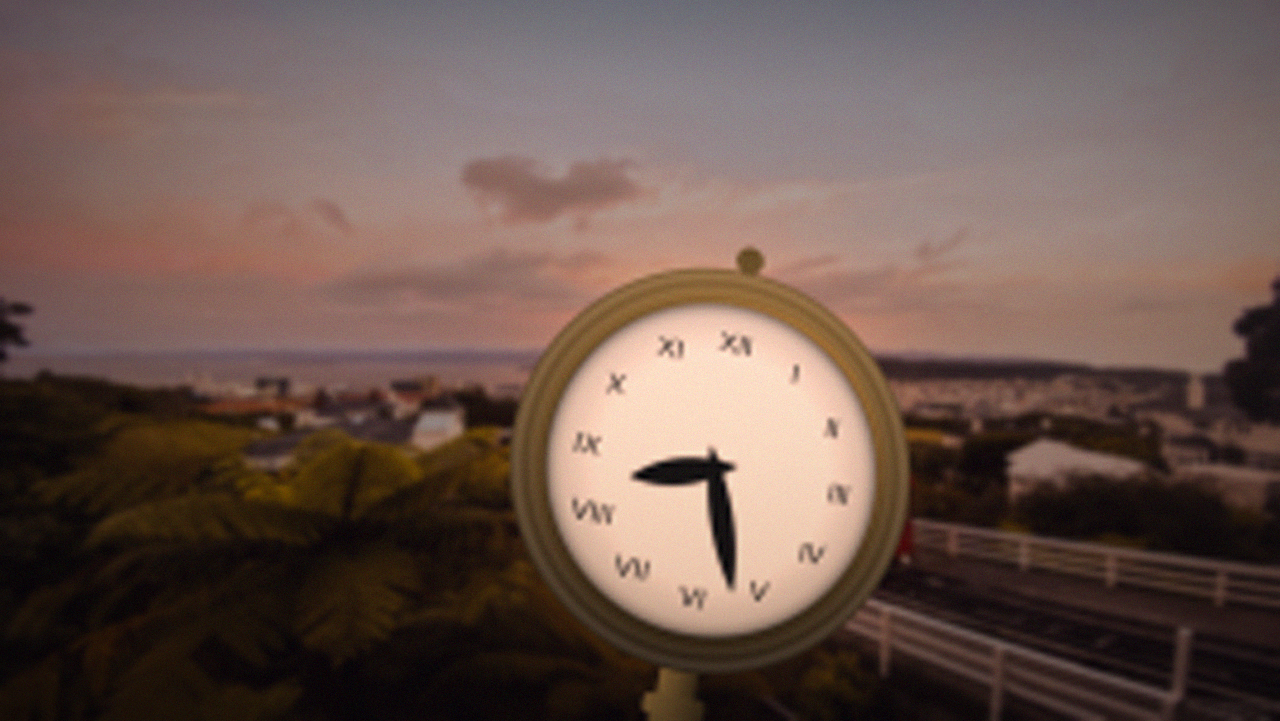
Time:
{"hour": 8, "minute": 27}
